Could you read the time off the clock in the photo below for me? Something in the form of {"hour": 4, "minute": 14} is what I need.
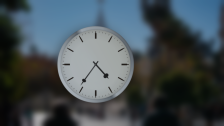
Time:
{"hour": 4, "minute": 36}
